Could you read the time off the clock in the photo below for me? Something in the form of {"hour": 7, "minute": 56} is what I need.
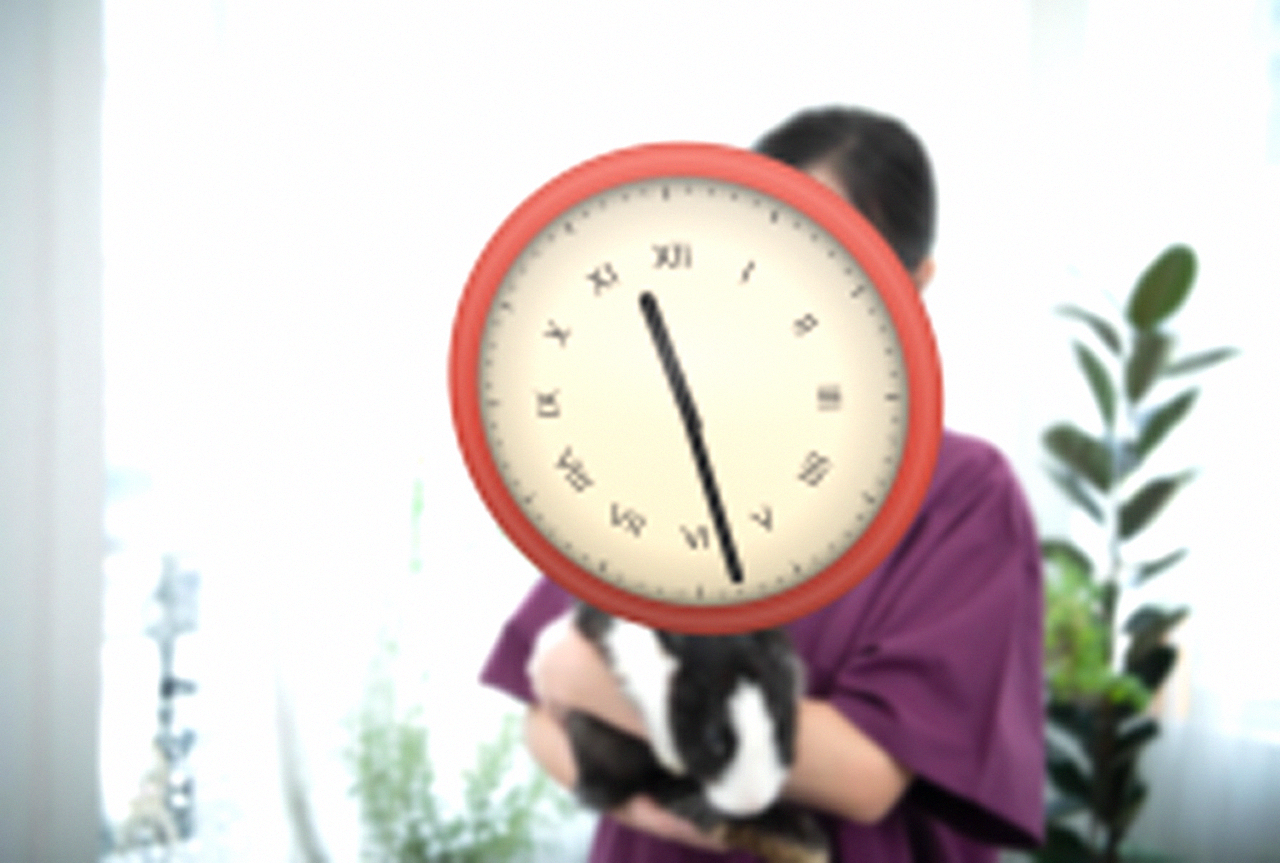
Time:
{"hour": 11, "minute": 28}
